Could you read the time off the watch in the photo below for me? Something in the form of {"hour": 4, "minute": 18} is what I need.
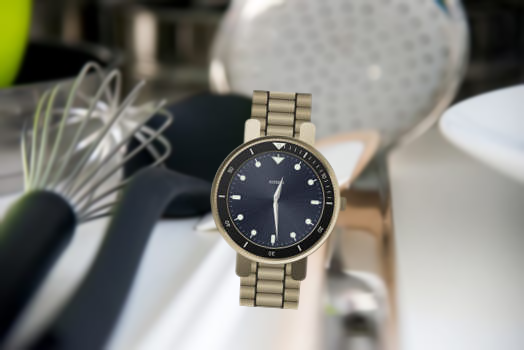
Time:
{"hour": 12, "minute": 29}
